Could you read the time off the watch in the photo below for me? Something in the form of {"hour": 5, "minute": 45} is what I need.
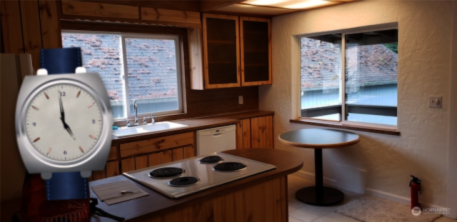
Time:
{"hour": 4, "minute": 59}
